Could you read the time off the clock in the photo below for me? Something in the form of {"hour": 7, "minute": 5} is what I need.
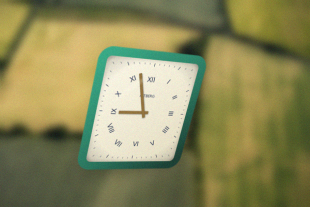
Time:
{"hour": 8, "minute": 57}
